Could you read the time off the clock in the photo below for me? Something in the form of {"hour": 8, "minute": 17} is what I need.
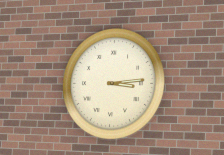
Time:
{"hour": 3, "minute": 14}
